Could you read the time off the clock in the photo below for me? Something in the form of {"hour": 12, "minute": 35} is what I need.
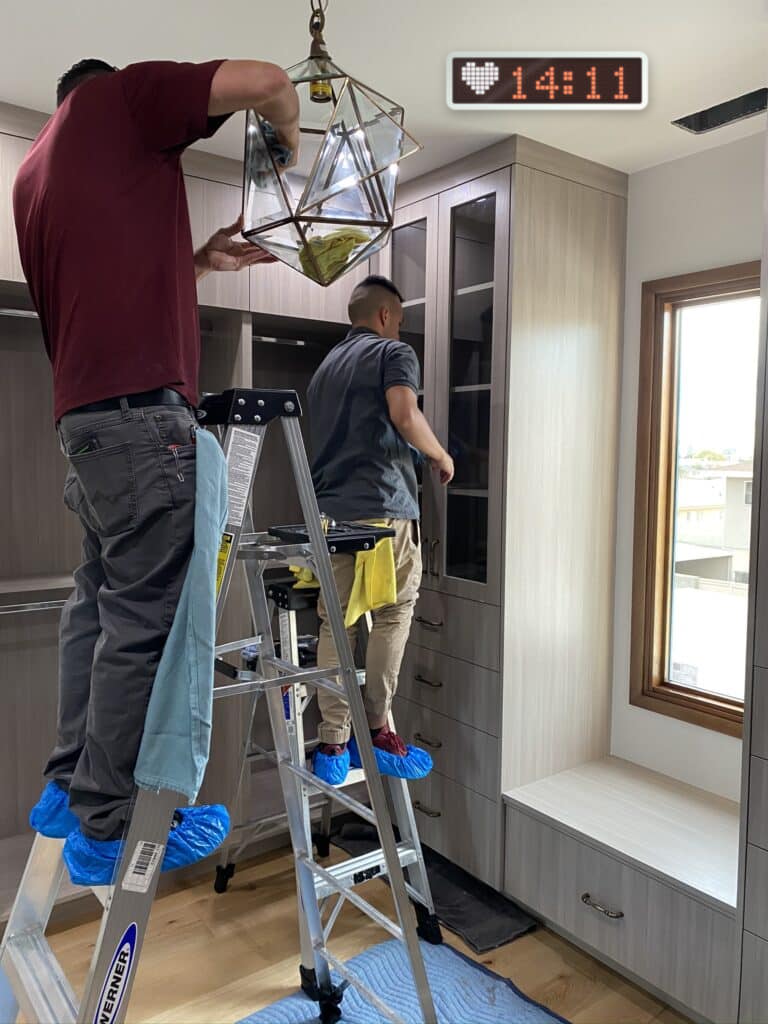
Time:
{"hour": 14, "minute": 11}
